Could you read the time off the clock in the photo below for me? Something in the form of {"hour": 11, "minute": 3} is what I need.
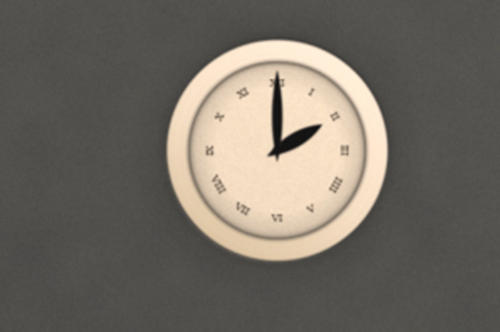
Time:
{"hour": 2, "minute": 0}
